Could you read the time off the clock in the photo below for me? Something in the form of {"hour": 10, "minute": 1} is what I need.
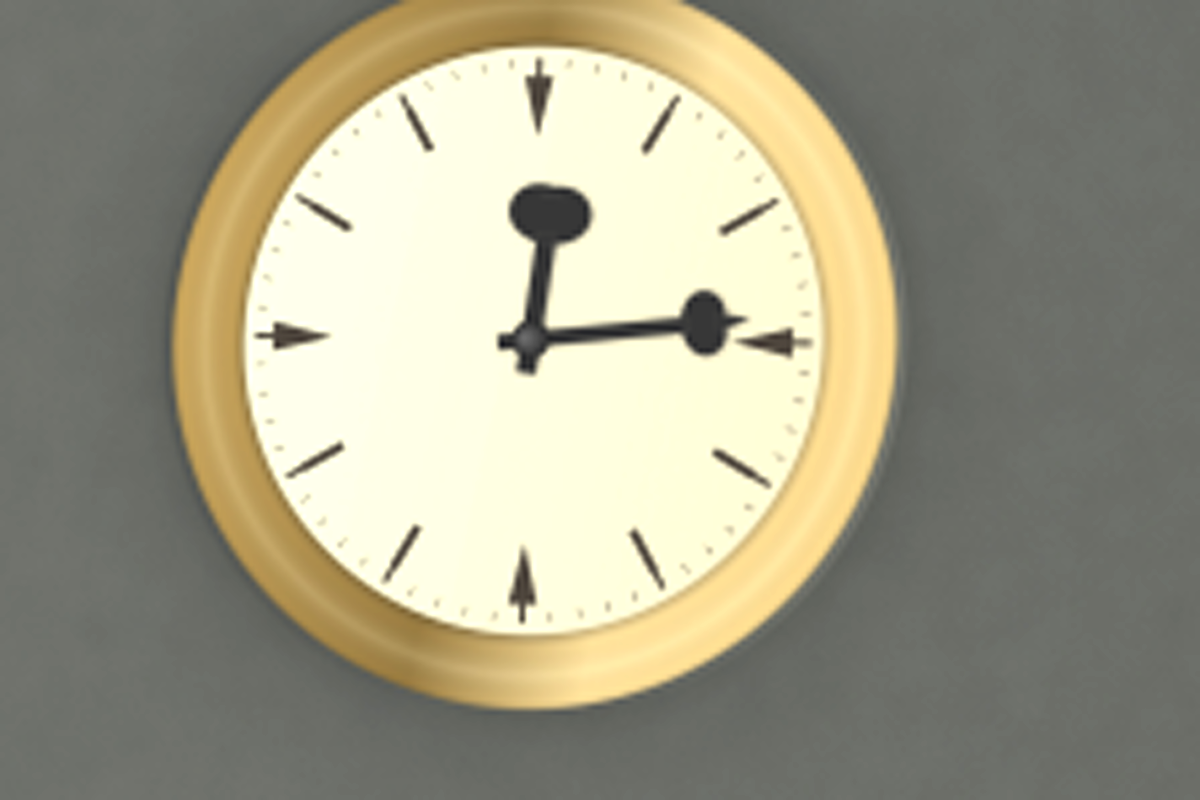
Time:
{"hour": 12, "minute": 14}
